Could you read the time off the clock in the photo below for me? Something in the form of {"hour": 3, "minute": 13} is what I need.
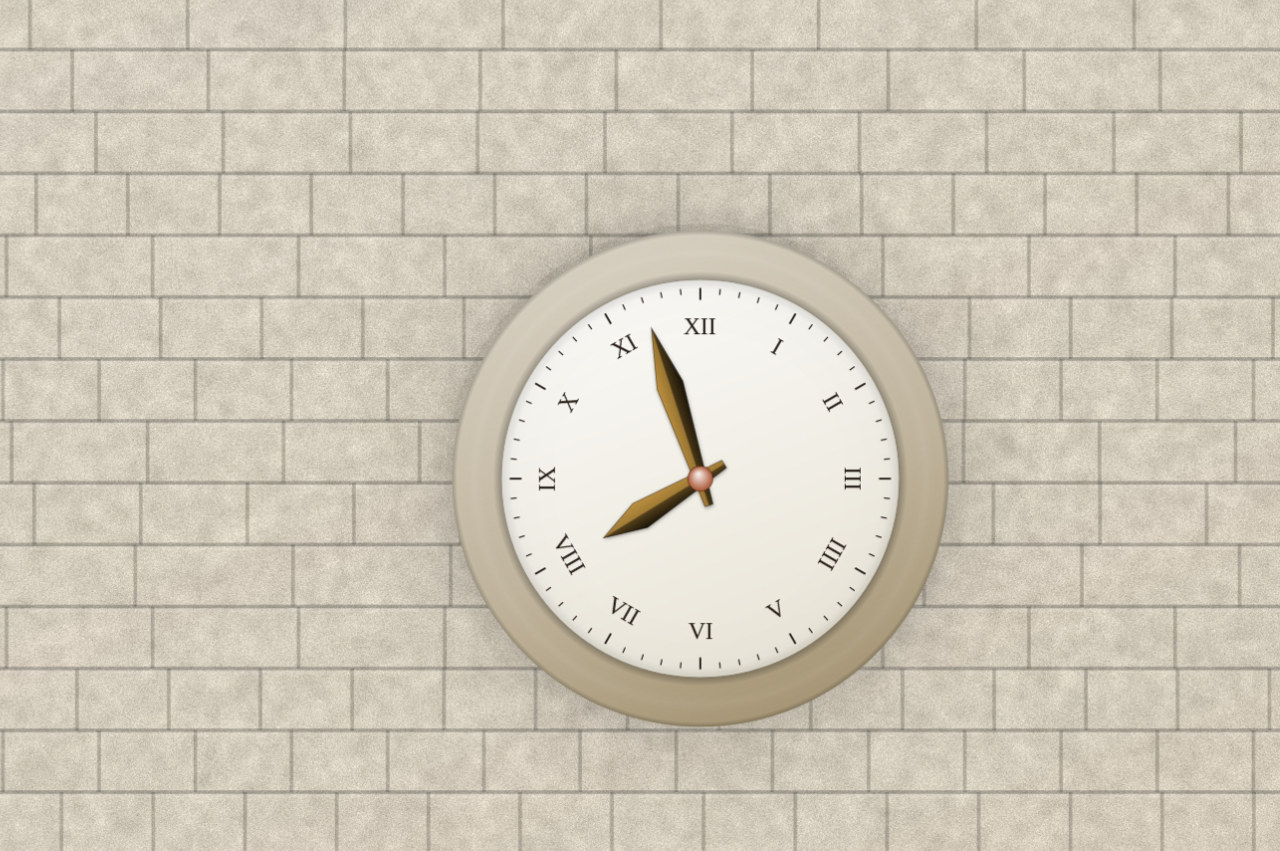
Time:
{"hour": 7, "minute": 57}
